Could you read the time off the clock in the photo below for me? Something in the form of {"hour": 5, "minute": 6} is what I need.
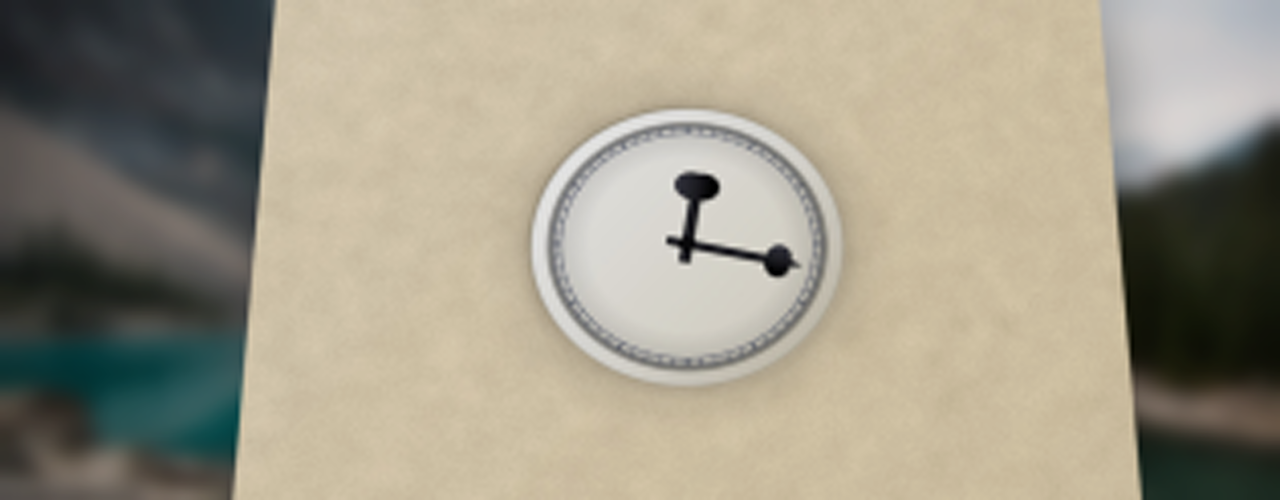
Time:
{"hour": 12, "minute": 17}
